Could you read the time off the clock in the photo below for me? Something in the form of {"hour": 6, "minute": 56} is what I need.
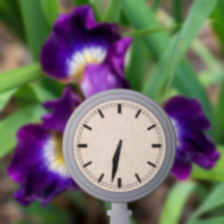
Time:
{"hour": 6, "minute": 32}
